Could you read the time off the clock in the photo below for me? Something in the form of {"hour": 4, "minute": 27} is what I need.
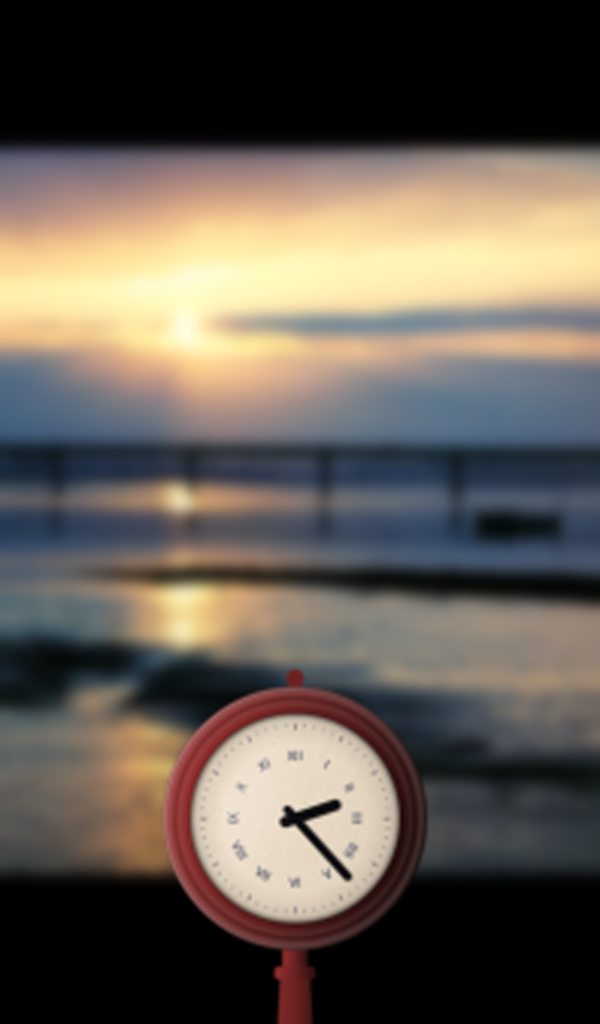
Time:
{"hour": 2, "minute": 23}
